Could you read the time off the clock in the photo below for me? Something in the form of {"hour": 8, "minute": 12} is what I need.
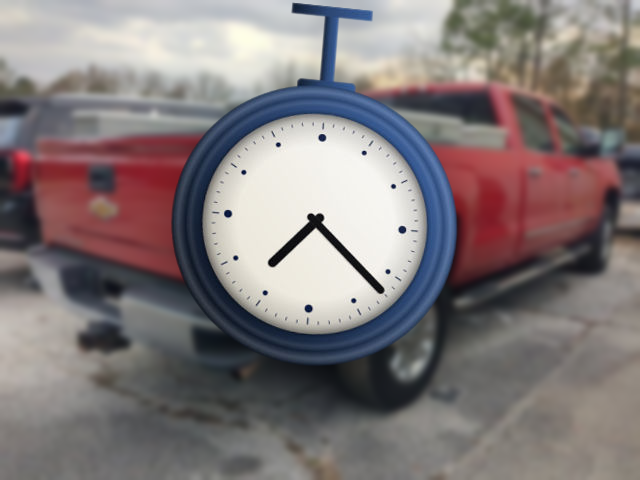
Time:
{"hour": 7, "minute": 22}
